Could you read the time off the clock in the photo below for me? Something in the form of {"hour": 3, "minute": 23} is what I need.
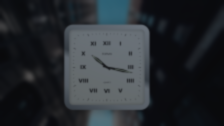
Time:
{"hour": 10, "minute": 17}
